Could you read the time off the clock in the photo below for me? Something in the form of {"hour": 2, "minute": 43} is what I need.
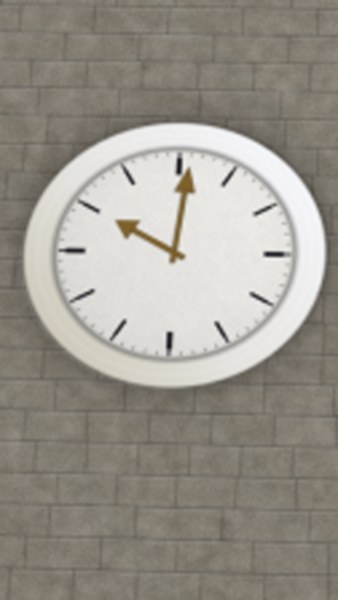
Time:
{"hour": 10, "minute": 1}
